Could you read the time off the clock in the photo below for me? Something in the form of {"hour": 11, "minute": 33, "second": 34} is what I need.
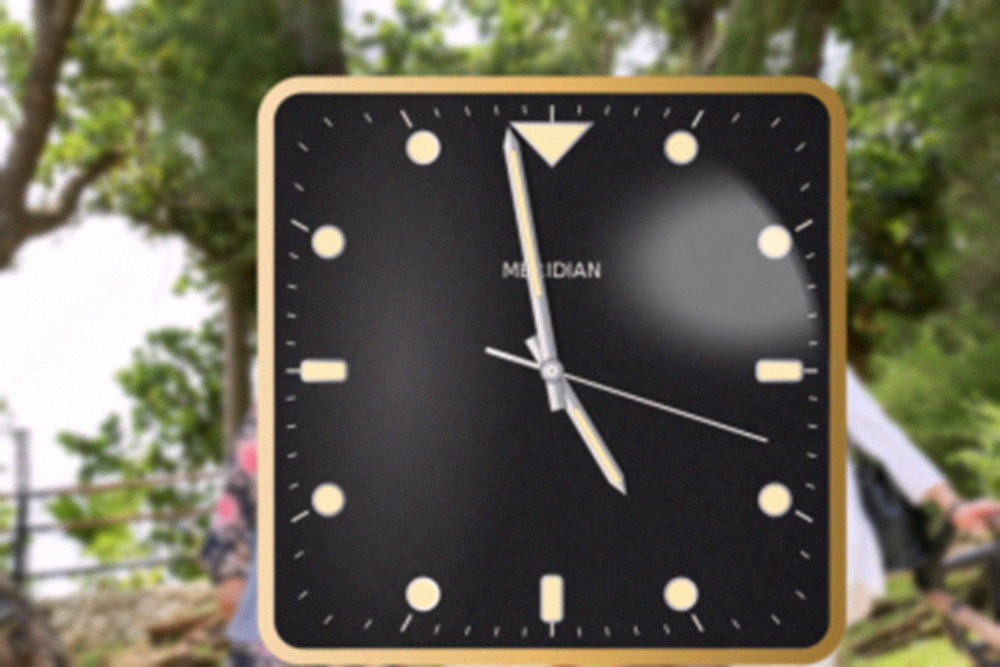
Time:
{"hour": 4, "minute": 58, "second": 18}
